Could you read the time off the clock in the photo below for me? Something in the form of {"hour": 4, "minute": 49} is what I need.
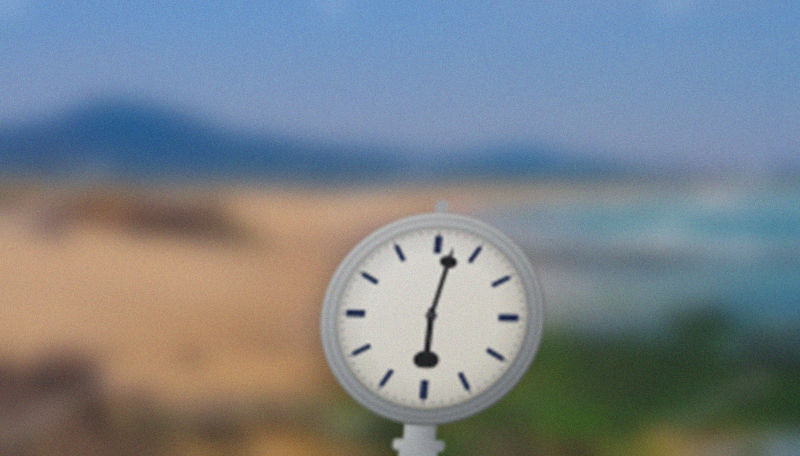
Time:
{"hour": 6, "minute": 2}
